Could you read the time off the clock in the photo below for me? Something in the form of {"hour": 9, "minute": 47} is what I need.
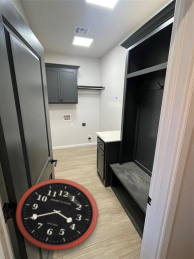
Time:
{"hour": 3, "minute": 40}
